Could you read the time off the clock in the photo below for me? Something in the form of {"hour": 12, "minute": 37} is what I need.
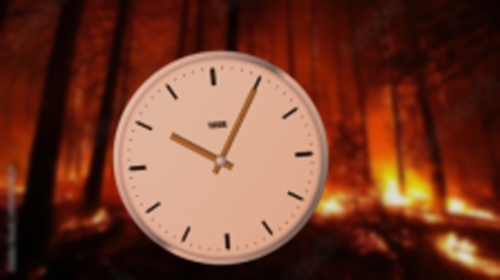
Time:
{"hour": 10, "minute": 5}
